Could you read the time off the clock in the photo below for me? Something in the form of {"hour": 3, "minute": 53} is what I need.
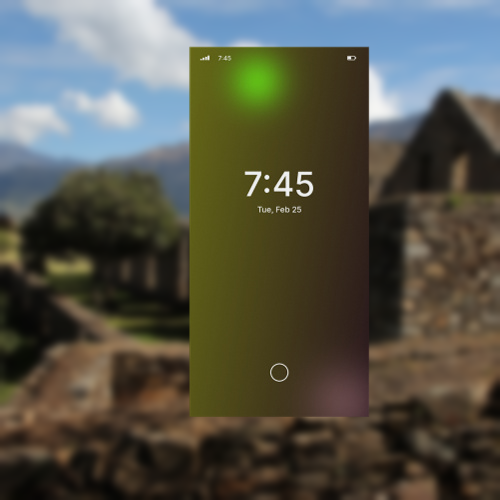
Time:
{"hour": 7, "minute": 45}
